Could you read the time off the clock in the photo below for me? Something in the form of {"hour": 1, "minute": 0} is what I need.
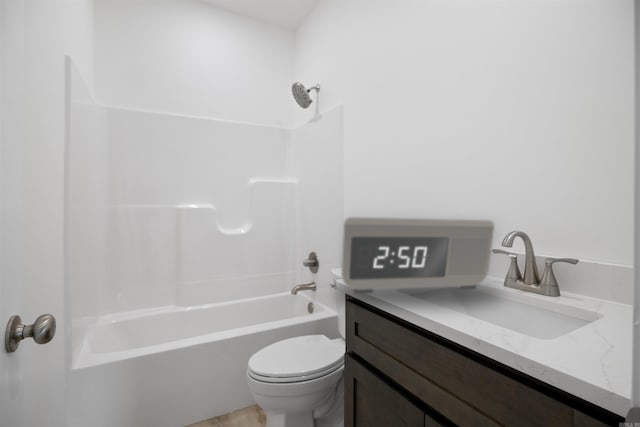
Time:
{"hour": 2, "minute": 50}
